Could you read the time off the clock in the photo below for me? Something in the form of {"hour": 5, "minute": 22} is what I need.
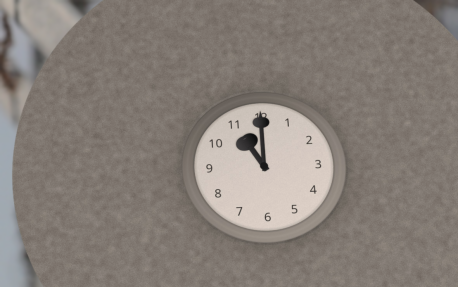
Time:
{"hour": 11, "minute": 0}
